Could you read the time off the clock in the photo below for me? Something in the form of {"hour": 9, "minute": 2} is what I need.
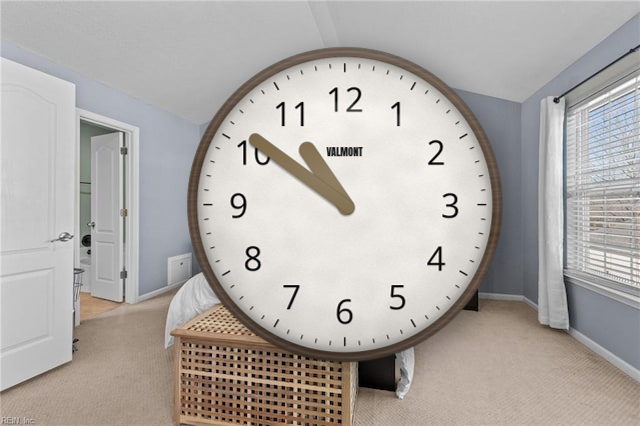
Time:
{"hour": 10, "minute": 51}
